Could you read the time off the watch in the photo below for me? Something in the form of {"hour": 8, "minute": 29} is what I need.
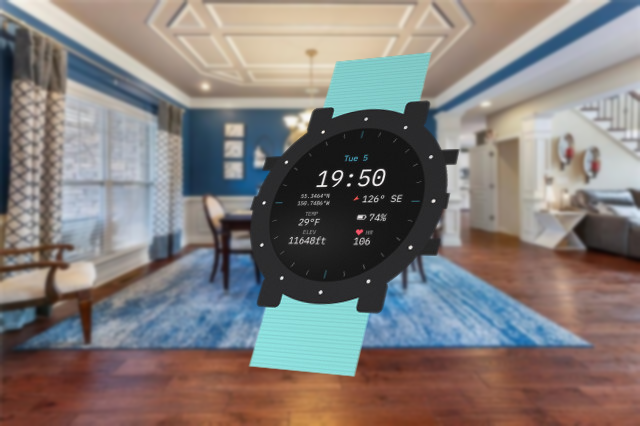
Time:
{"hour": 19, "minute": 50}
